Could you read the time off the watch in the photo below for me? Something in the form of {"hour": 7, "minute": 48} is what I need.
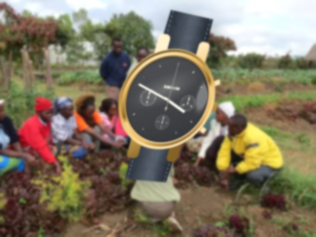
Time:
{"hour": 3, "minute": 48}
